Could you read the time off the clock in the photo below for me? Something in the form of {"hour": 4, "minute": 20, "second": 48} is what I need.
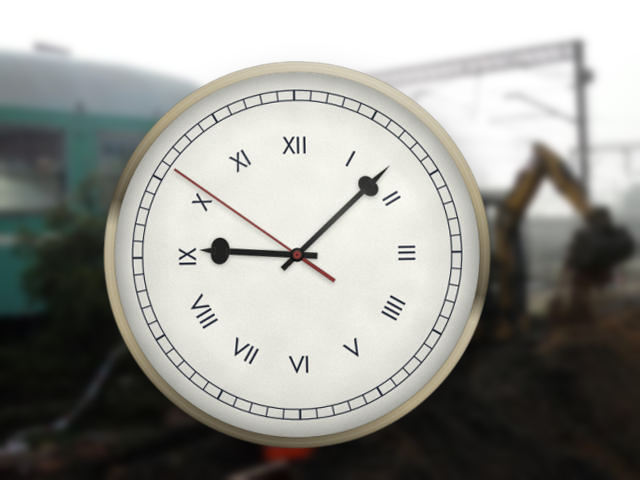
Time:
{"hour": 9, "minute": 7, "second": 51}
